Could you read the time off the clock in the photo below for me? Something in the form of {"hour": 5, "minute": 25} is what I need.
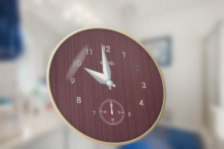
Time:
{"hour": 9, "minute": 59}
